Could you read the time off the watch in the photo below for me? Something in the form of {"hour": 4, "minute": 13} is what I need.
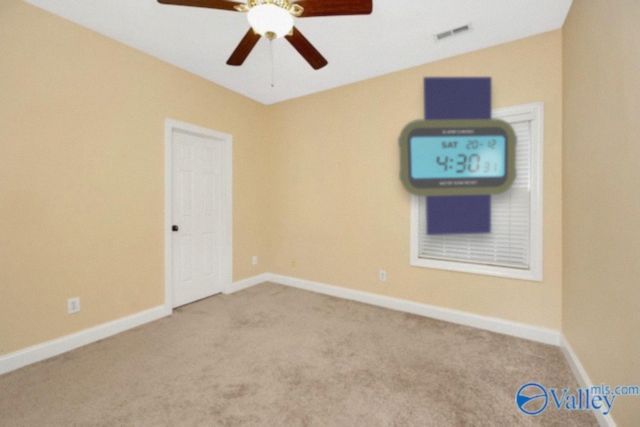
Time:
{"hour": 4, "minute": 30}
